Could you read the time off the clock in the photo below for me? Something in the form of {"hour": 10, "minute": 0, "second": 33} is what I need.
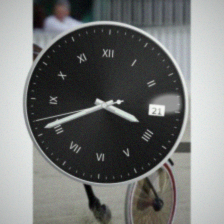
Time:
{"hour": 3, "minute": 40, "second": 42}
